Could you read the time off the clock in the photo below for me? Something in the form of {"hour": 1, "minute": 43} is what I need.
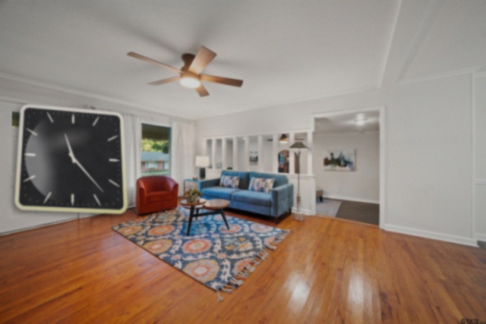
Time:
{"hour": 11, "minute": 23}
